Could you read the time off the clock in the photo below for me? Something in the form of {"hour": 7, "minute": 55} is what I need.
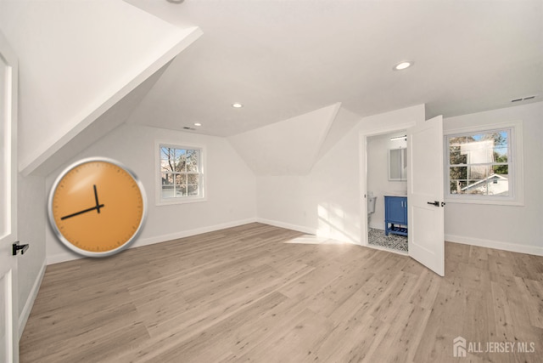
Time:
{"hour": 11, "minute": 42}
